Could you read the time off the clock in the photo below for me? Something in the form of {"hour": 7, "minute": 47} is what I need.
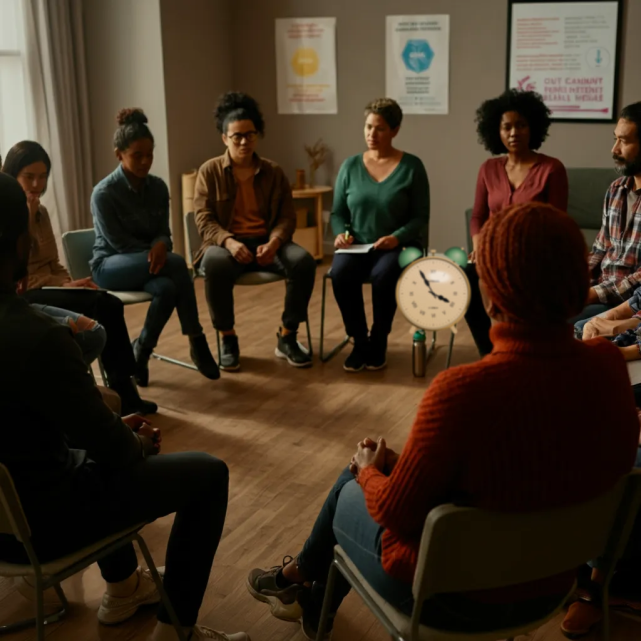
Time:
{"hour": 3, "minute": 55}
